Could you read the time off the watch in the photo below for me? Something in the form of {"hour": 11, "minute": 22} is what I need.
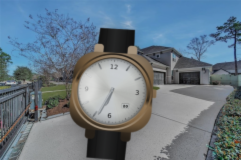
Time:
{"hour": 6, "minute": 34}
